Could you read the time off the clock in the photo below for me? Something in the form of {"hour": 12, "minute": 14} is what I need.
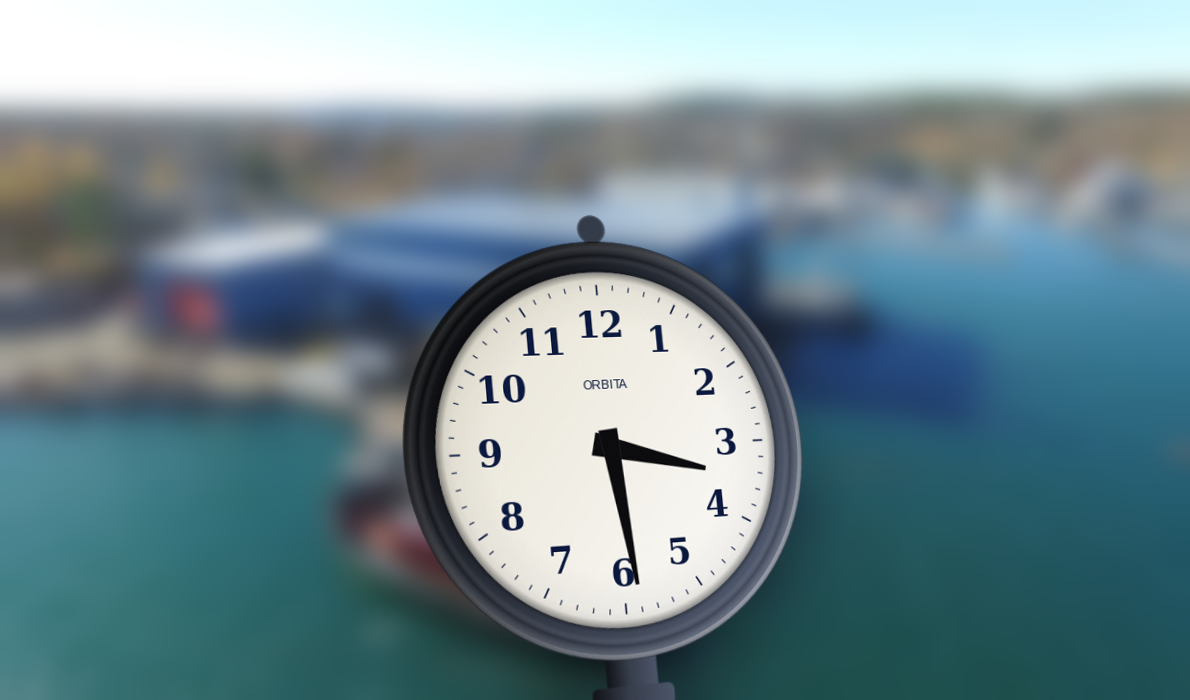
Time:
{"hour": 3, "minute": 29}
